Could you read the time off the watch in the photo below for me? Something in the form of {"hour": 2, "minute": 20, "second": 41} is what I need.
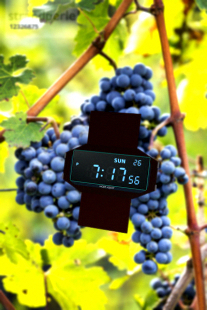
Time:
{"hour": 7, "minute": 17, "second": 56}
